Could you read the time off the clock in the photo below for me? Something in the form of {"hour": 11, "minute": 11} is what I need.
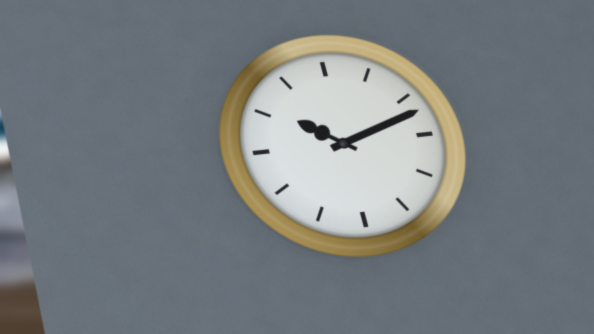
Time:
{"hour": 10, "minute": 12}
